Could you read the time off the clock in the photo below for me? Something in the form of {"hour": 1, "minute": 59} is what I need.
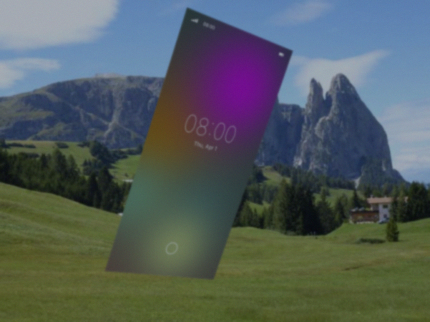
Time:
{"hour": 8, "minute": 0}
